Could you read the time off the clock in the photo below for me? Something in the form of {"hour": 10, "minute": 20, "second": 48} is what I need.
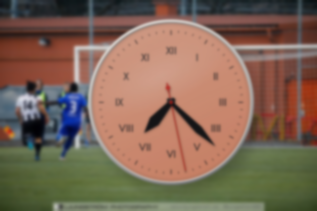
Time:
{"hour": 7, "minute": 22, "second": 28}
